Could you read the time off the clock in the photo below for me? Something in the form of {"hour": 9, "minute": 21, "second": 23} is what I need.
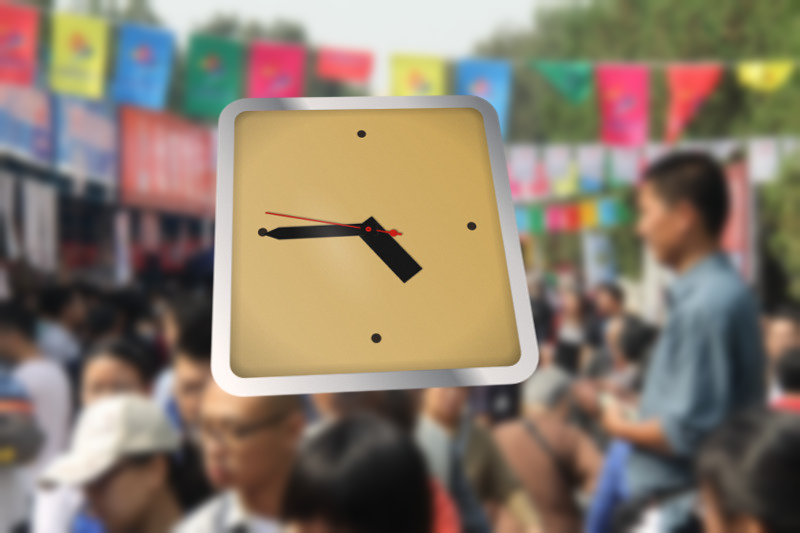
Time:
{"hour": 4, "minute": 44, "second": 47}
